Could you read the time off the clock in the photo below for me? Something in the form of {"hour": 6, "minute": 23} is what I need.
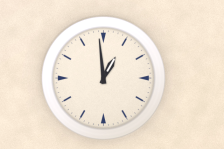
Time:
{"hour": 12, "minute": 59}
